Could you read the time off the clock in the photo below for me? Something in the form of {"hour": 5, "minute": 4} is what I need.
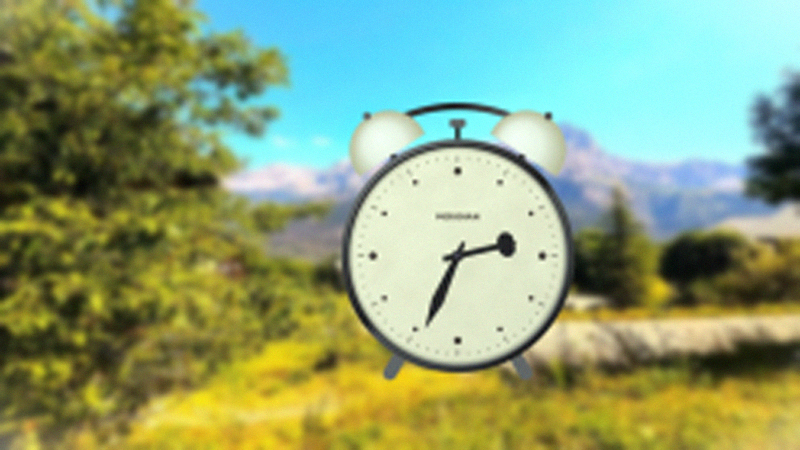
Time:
{"hour": 2, "minute": 34}
